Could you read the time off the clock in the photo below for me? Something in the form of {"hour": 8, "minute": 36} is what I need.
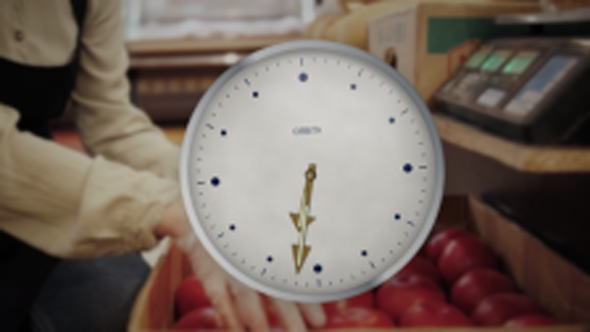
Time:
{"hour": 6, "minute": 32}
